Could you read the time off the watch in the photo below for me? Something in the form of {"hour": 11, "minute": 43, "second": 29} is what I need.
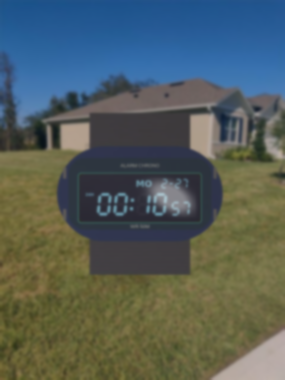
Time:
{"hour": 0, "minute": 10, "second": 57}
